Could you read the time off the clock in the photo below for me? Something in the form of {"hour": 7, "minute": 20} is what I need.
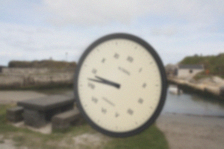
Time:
{"hour": 8, "minute": 42}
